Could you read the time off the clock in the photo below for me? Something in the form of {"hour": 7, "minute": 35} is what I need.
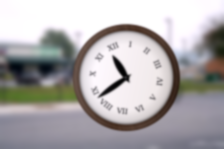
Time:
{"hour": 11, "minute": 43}
